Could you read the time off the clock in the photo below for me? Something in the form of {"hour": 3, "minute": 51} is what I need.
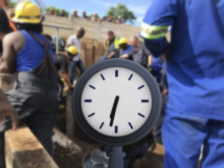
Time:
{"hour": 6, "minute": 32}
